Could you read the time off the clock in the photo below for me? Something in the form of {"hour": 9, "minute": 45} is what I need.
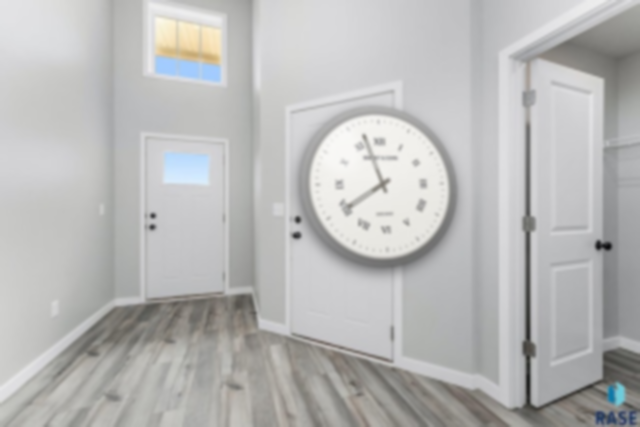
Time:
{"hour": 7, "minute": 57}
